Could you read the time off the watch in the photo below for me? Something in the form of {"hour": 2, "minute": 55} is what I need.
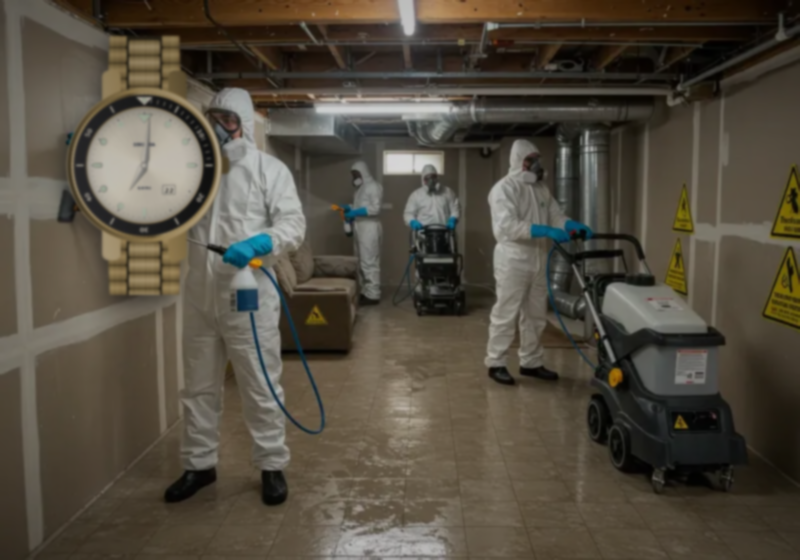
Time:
{"hour": 7, "minute": 1}
